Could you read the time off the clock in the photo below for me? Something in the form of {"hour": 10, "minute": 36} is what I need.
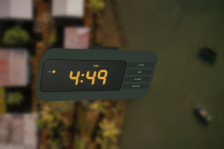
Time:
{"hour": 4, "minute": 49}
